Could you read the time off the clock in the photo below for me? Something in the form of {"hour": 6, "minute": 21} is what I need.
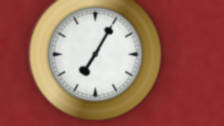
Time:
{"hour": 7, "minute": 5}
